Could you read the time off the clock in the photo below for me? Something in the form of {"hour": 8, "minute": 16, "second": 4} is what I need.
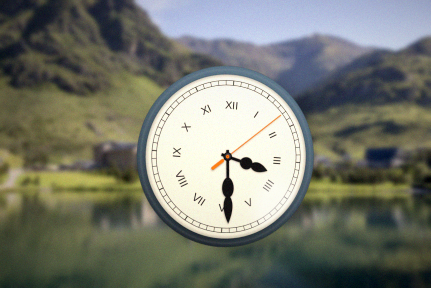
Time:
{"hour": 3, "minute": 29, "second": 8}
